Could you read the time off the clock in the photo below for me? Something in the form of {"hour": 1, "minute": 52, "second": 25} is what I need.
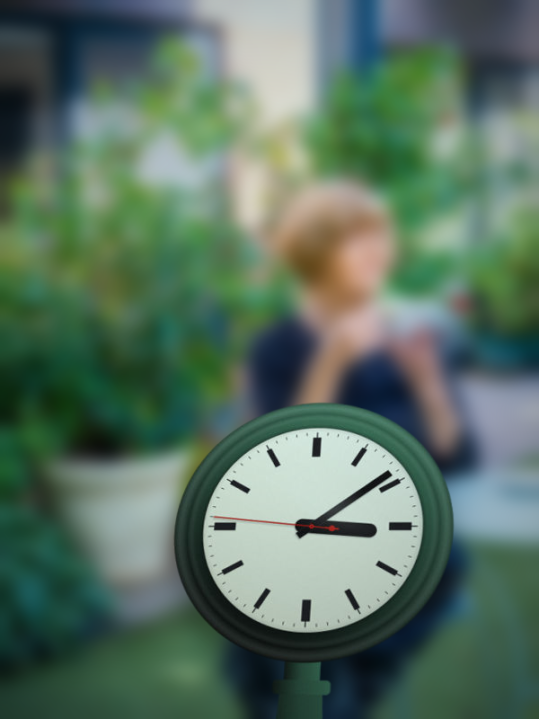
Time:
{"hour": 3, "minute": 8, "second": 46}
